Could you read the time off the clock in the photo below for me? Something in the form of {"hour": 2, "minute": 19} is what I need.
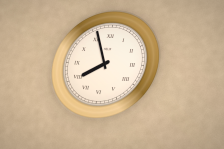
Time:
{"hour": 7, "minute": 56}
